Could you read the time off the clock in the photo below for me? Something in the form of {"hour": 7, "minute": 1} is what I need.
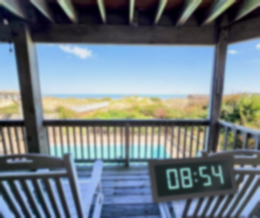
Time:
{"hour": 8, "minute": 54}
